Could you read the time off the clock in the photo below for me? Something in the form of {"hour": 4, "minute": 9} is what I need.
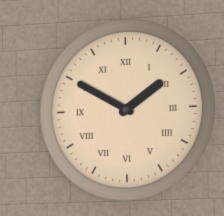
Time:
{"hour": 1, "minute": 50}
